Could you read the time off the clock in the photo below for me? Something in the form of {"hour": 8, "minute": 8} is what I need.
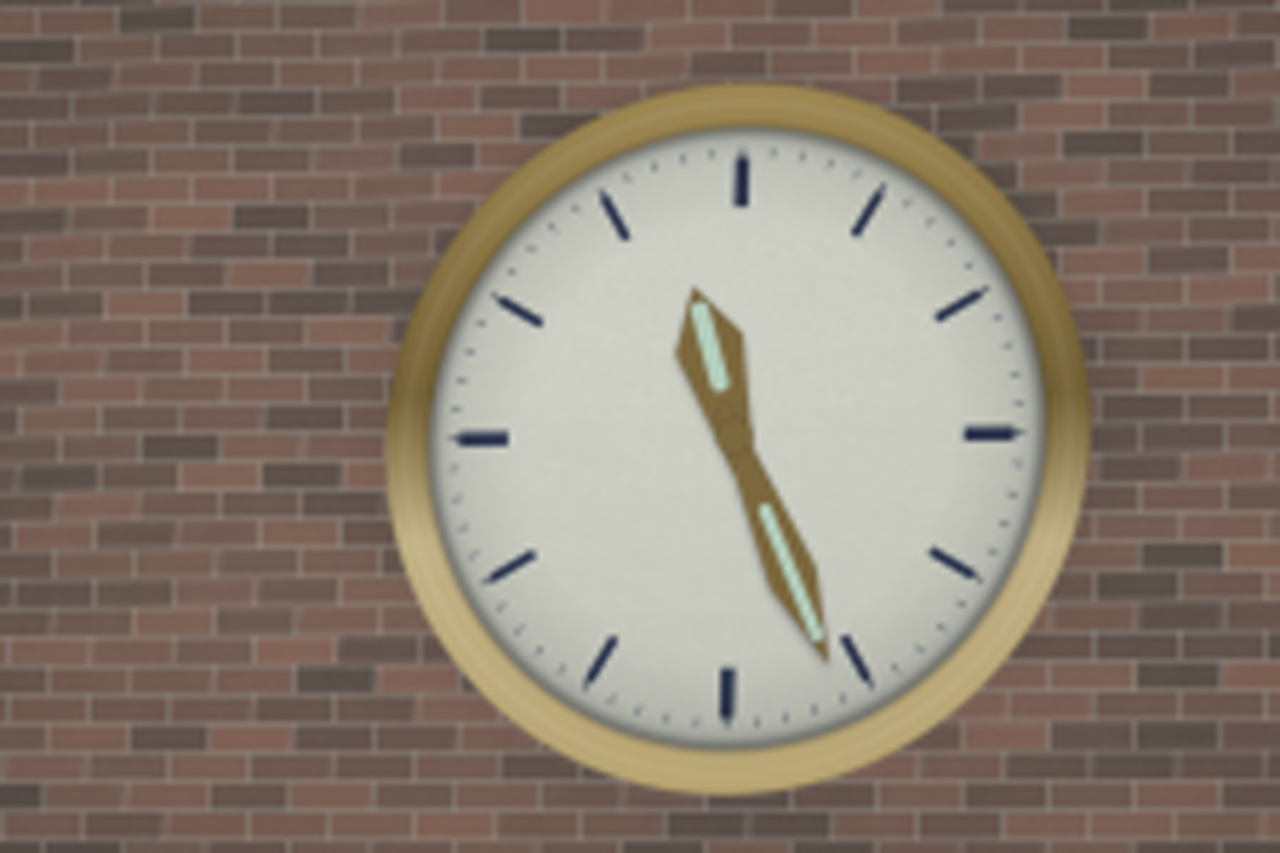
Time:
{"hour": 11, "minute": 26}
